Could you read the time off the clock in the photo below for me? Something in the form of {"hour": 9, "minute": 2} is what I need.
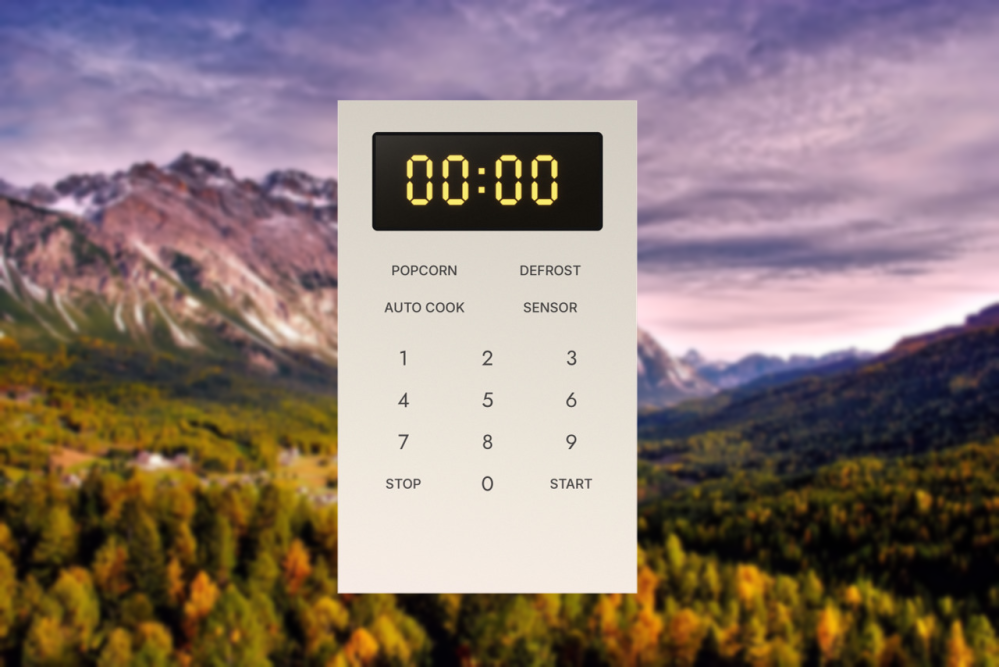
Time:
{"hour": 0, "minute": 0}
